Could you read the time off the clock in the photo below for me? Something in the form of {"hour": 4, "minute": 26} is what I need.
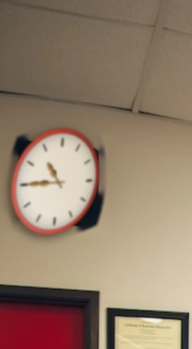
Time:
{"hour": 10, "minute": 45}
